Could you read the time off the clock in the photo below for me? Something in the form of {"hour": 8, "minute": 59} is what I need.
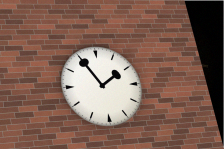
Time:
{"hour": 1, "minute": 55}
